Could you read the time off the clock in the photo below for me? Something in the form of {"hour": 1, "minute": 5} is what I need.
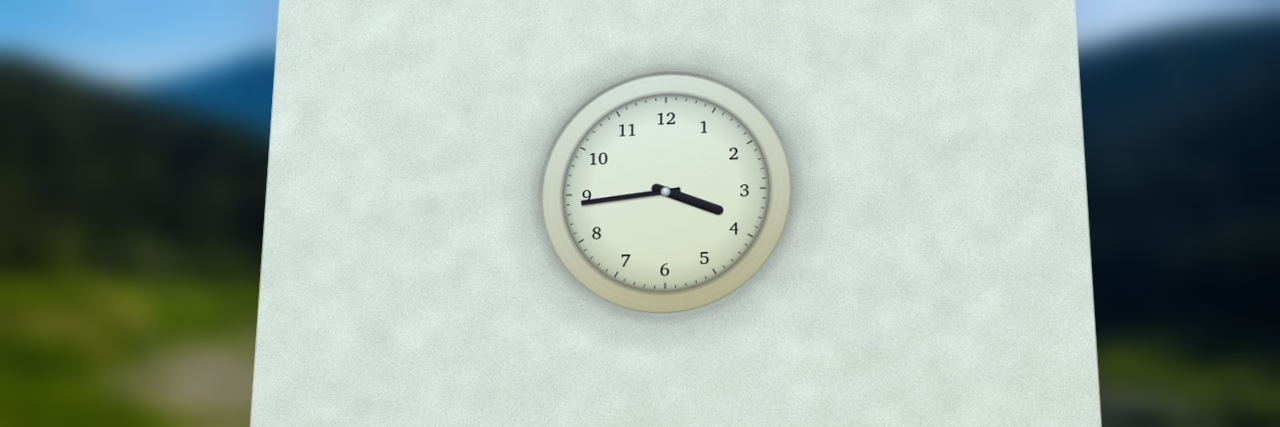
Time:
{"hour": 3, "minute": 44}
